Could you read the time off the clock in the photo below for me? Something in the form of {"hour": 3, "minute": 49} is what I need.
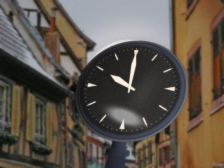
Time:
{"hour": 10, "minute": 0}
